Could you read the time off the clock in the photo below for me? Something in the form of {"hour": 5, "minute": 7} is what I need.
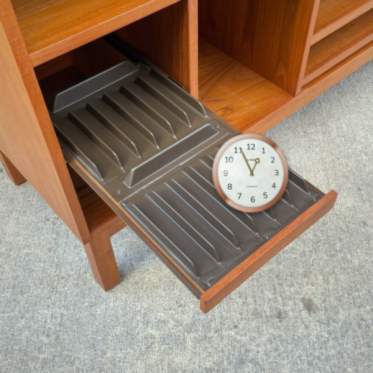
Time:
{"hour": 12, "minute": 56}
